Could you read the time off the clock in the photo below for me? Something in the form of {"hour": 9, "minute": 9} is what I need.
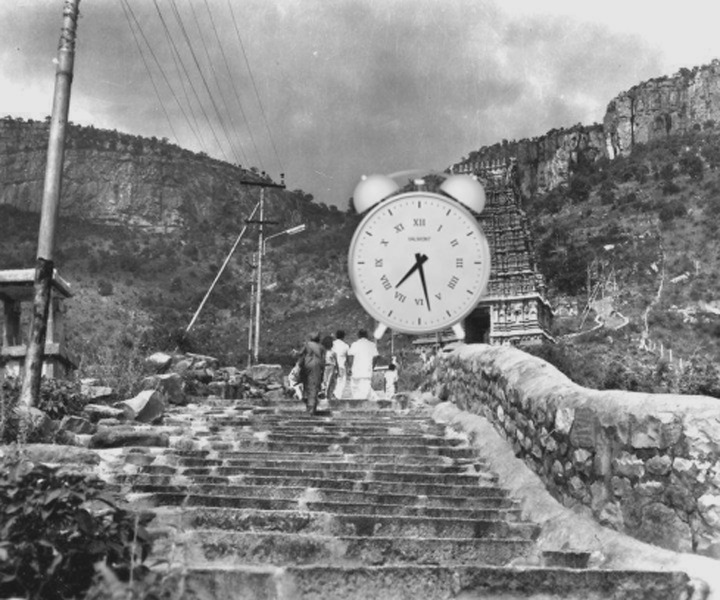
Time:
{"hour": 7, "minute": 28}
